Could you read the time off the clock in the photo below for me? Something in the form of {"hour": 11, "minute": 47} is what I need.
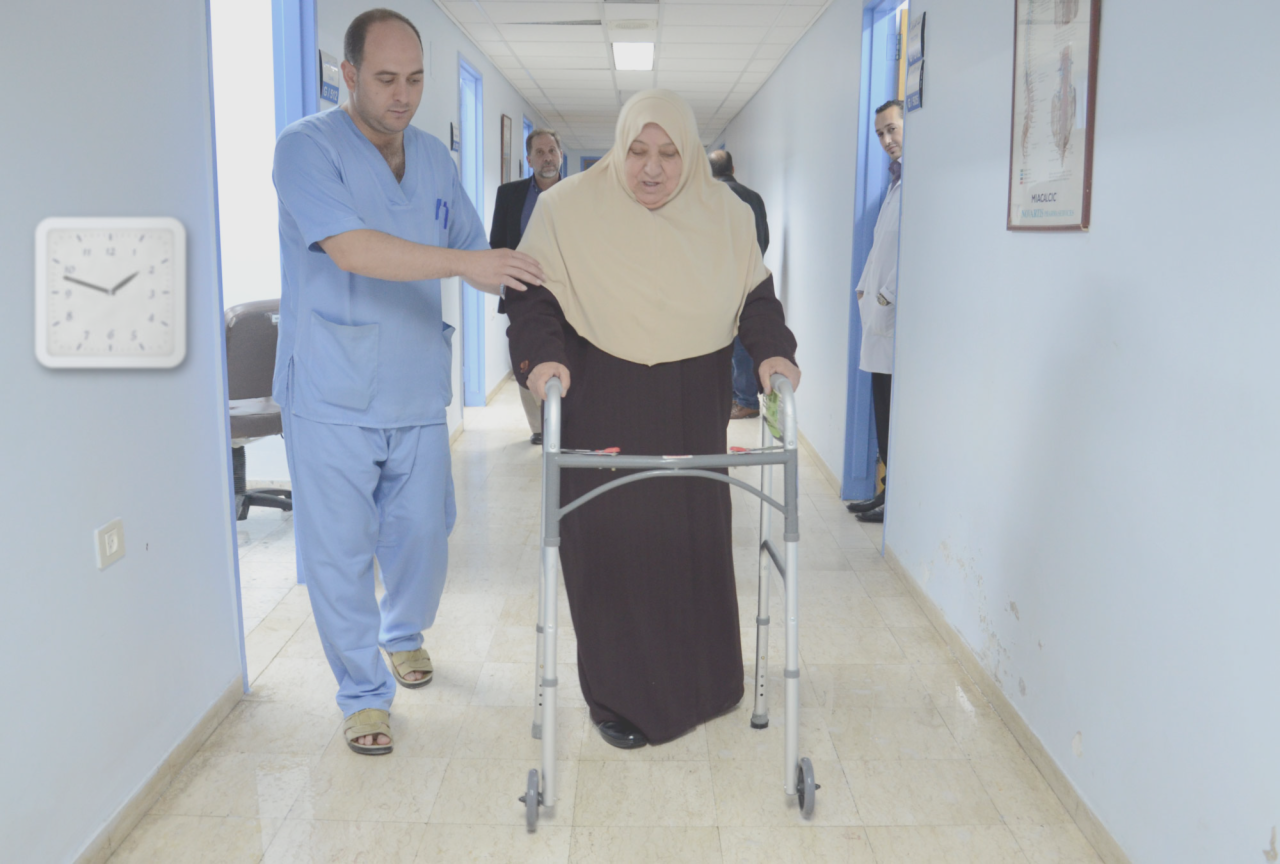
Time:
{"hour": 1, "minute": 48}
